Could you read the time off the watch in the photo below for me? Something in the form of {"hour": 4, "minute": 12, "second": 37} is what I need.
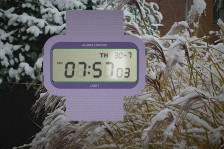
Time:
{"hour": 7, "minute": 57, "second": 3}
